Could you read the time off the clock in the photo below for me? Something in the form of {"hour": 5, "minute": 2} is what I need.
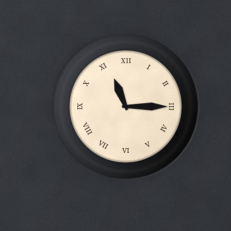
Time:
{"hour": 11, "minute": 15}
